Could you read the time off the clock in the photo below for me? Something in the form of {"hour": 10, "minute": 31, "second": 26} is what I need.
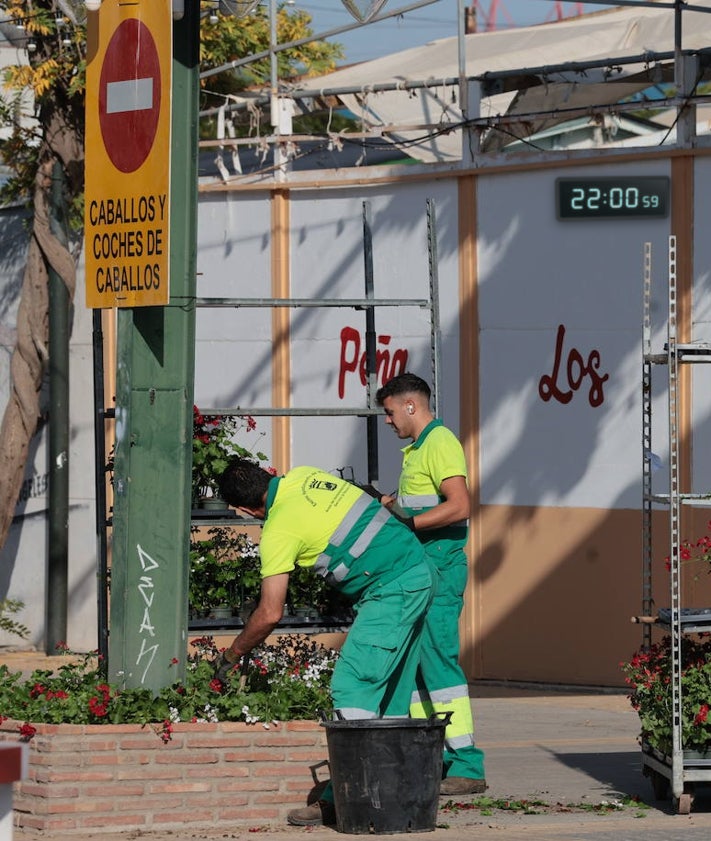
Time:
{"hour": 22, "minute": 0, "second": 59}
